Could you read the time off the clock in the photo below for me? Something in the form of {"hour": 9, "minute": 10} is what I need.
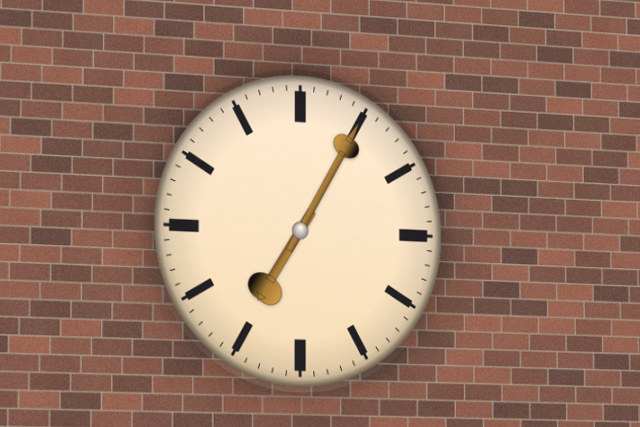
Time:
{"hour": 7, "minute": 5}
